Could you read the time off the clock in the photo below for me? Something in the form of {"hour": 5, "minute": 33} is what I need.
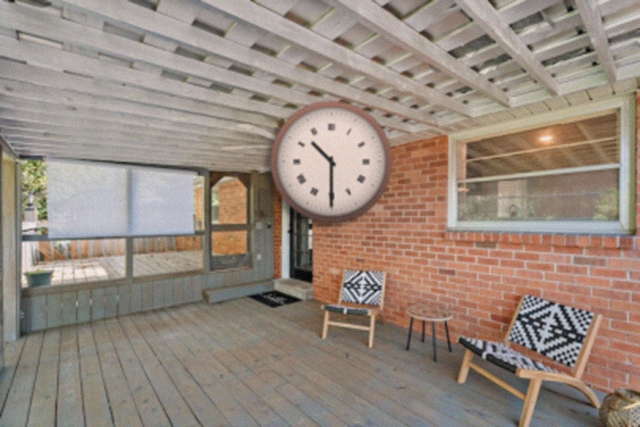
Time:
{"hour": 10, "minute": 30}
